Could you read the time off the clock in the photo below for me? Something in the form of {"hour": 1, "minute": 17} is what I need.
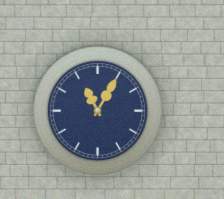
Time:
{"hour": 11, "minute": 5}
